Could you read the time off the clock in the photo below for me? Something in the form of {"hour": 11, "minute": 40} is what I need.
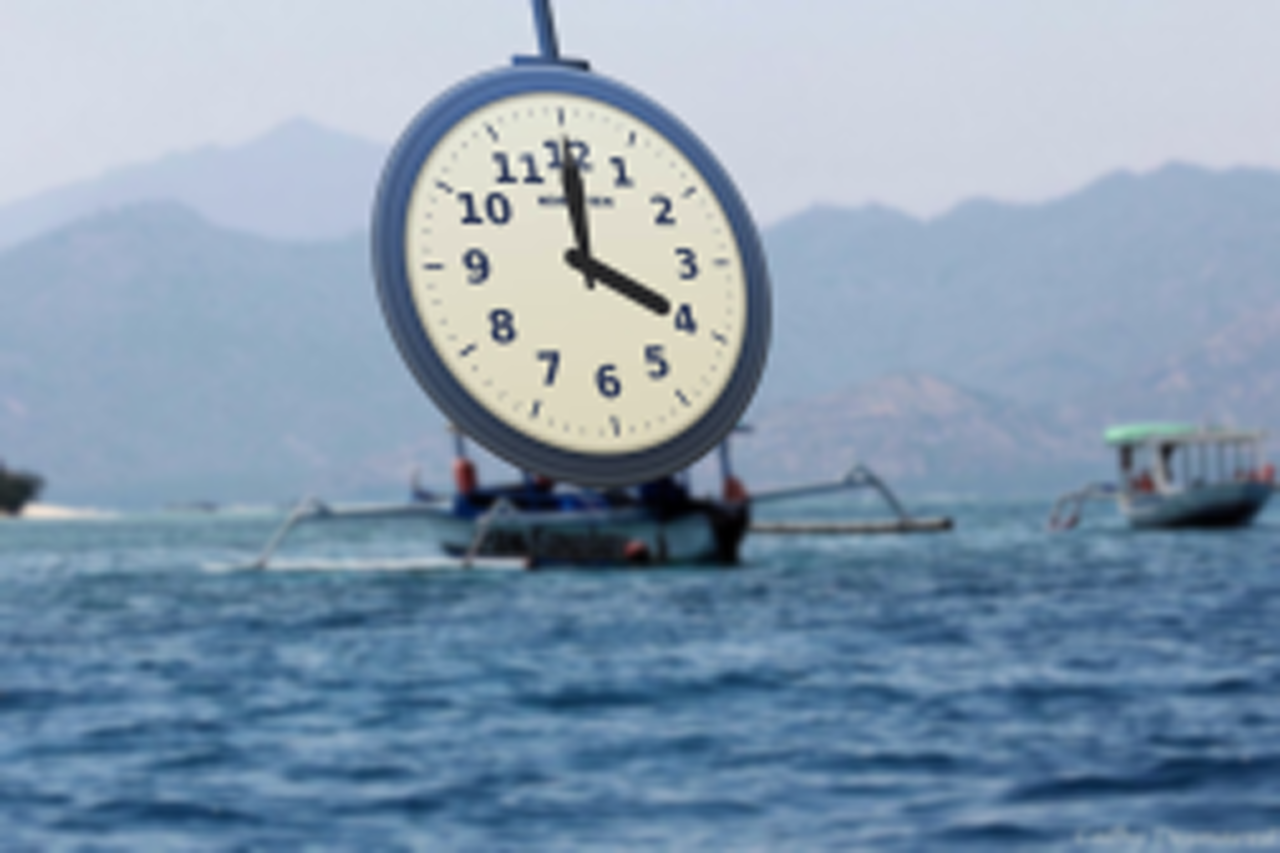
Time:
{"hour": 4, "minute": 0}
